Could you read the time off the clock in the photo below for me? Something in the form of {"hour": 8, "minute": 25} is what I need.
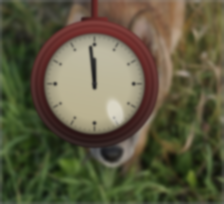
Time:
{"hour": 11, "minute": 59}
